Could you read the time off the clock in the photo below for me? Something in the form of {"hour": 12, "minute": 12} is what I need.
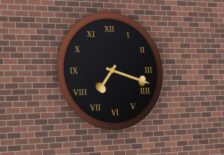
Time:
{"hour": 7, "minute": 18}
